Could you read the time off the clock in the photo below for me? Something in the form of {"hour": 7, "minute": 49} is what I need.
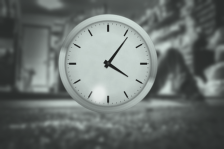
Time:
{"hour": 4, "minute": 6}
